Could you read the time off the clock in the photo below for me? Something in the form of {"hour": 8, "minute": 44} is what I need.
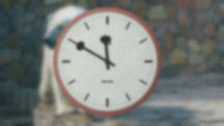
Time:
{"hour": 11, "minute": 50}
